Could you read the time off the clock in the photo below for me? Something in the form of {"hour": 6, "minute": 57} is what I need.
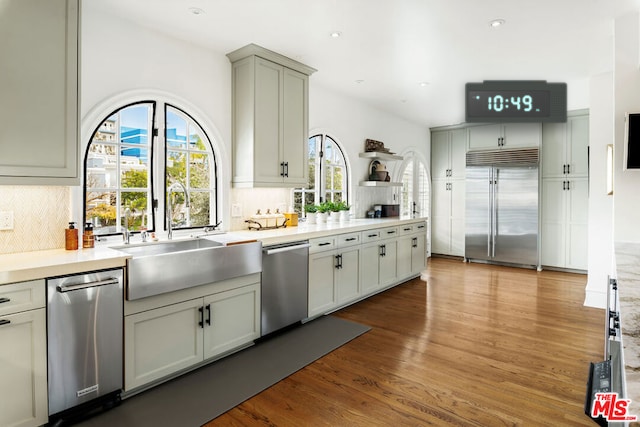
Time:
{"hour": 10, "minute": 49}
